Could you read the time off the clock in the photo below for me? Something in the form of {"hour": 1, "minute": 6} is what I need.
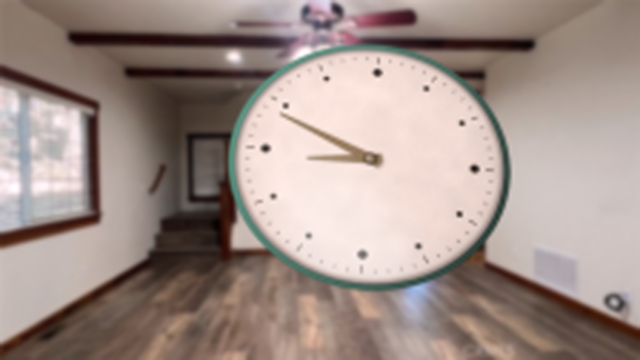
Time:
{"hour": 8, "minute": 49}
